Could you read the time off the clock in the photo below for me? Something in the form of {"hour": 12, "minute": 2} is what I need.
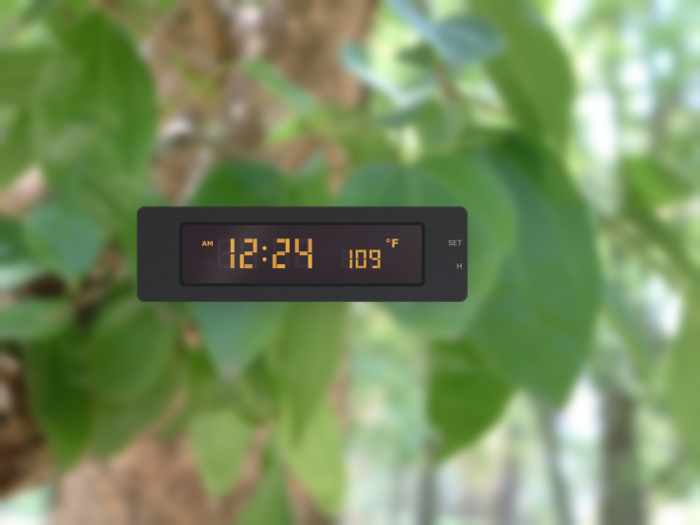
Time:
{"hour": 12, "minute": 24}
